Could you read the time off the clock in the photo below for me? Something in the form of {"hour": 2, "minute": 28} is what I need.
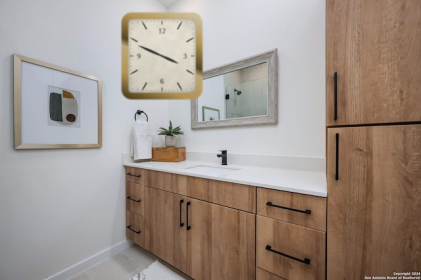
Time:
{"hour": 3, "minute": 49}
